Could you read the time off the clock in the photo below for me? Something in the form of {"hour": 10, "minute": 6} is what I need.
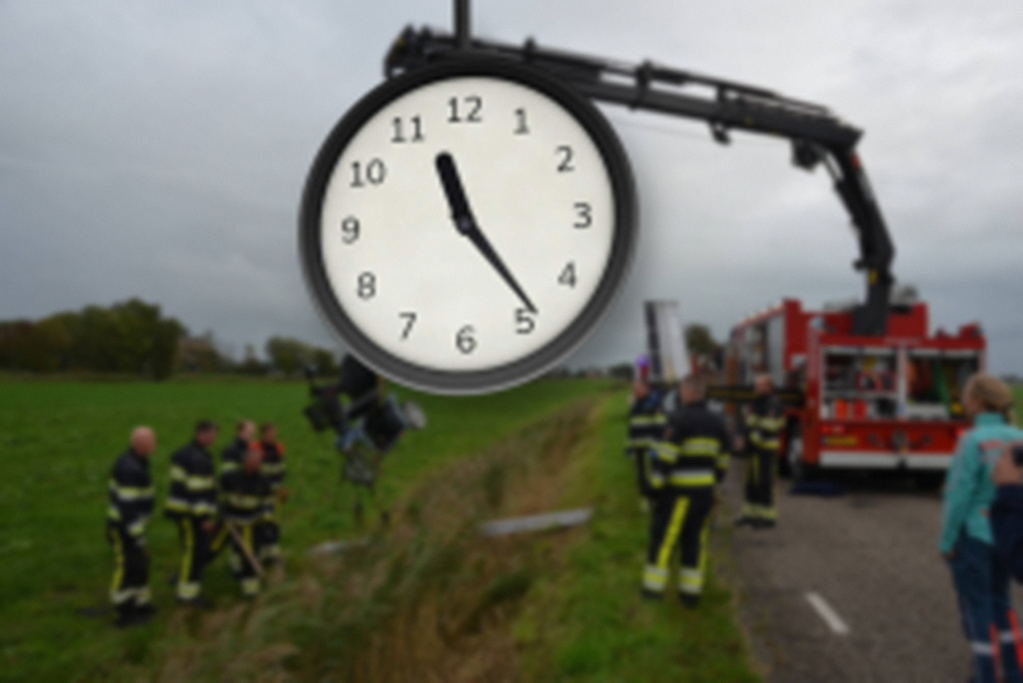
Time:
{"hour": 11, "minute": 24}
